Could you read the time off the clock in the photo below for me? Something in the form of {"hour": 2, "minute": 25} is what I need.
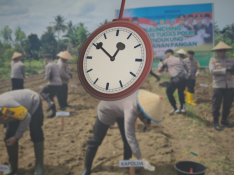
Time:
{"hour": 12, "minute": 51}
